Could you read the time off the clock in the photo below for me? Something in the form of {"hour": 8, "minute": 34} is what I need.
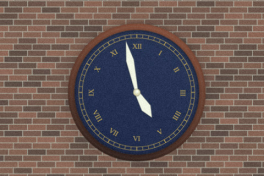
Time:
{"hour": 4, "minute": 58}
